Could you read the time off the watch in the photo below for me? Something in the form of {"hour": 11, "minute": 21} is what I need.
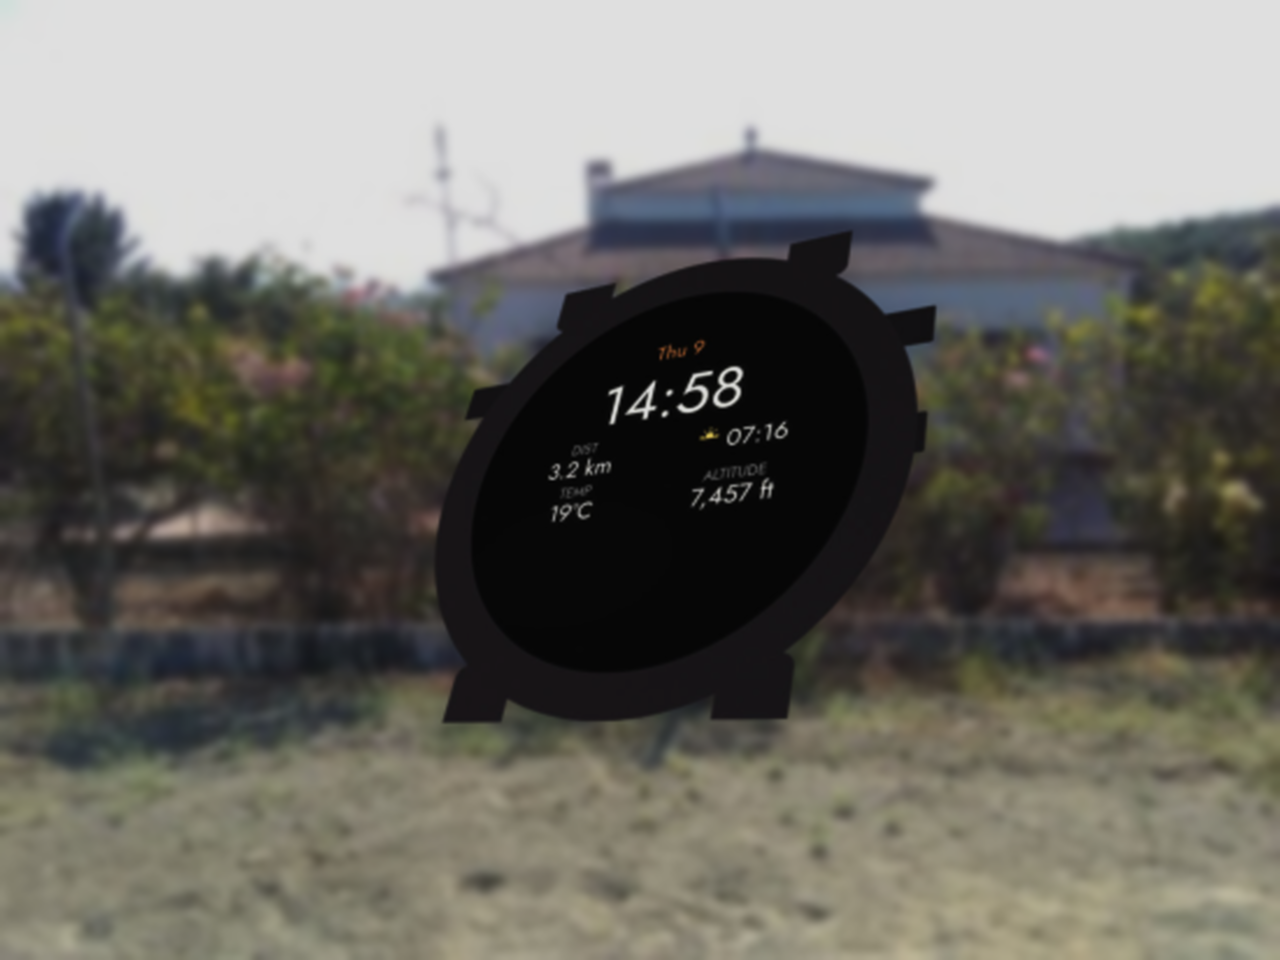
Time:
{"hour": 14, "minute": 58}
